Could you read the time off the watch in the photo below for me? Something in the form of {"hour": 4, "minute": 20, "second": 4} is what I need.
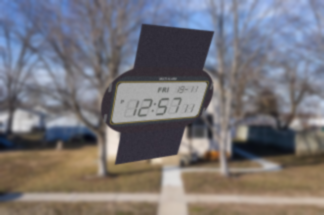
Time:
{"hour": 12, "minute": 57, "second": 11}
